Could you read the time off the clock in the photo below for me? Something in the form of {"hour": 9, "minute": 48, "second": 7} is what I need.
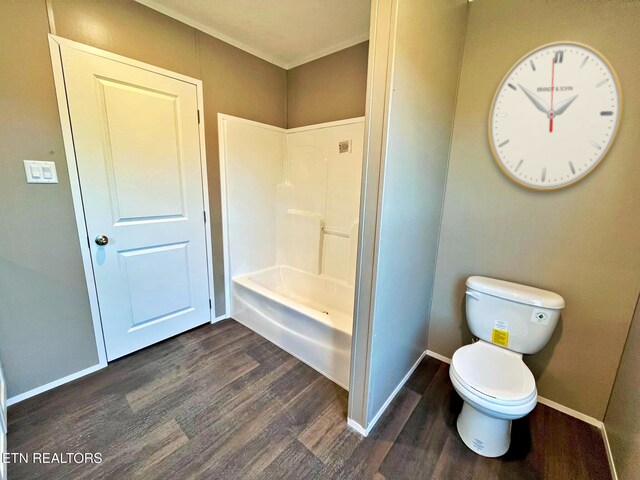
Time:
{"hour": 1, "minute": 50, "second": 59}
